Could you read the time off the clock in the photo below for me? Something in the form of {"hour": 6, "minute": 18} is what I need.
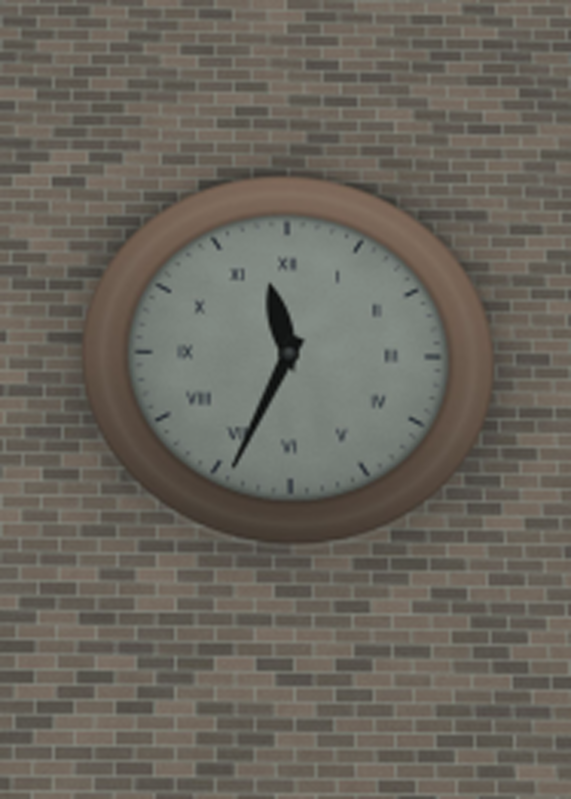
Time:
{"hour": 11, "minute": 34}
